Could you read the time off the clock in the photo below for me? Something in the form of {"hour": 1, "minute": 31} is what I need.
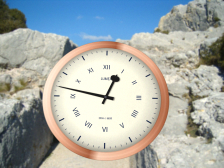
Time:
{"hour": 12, "minute": 47}
